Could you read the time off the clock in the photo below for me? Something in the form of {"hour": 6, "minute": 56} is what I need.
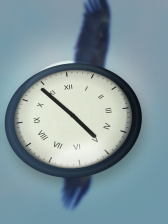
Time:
{"hour": 4, "minute": 54}
